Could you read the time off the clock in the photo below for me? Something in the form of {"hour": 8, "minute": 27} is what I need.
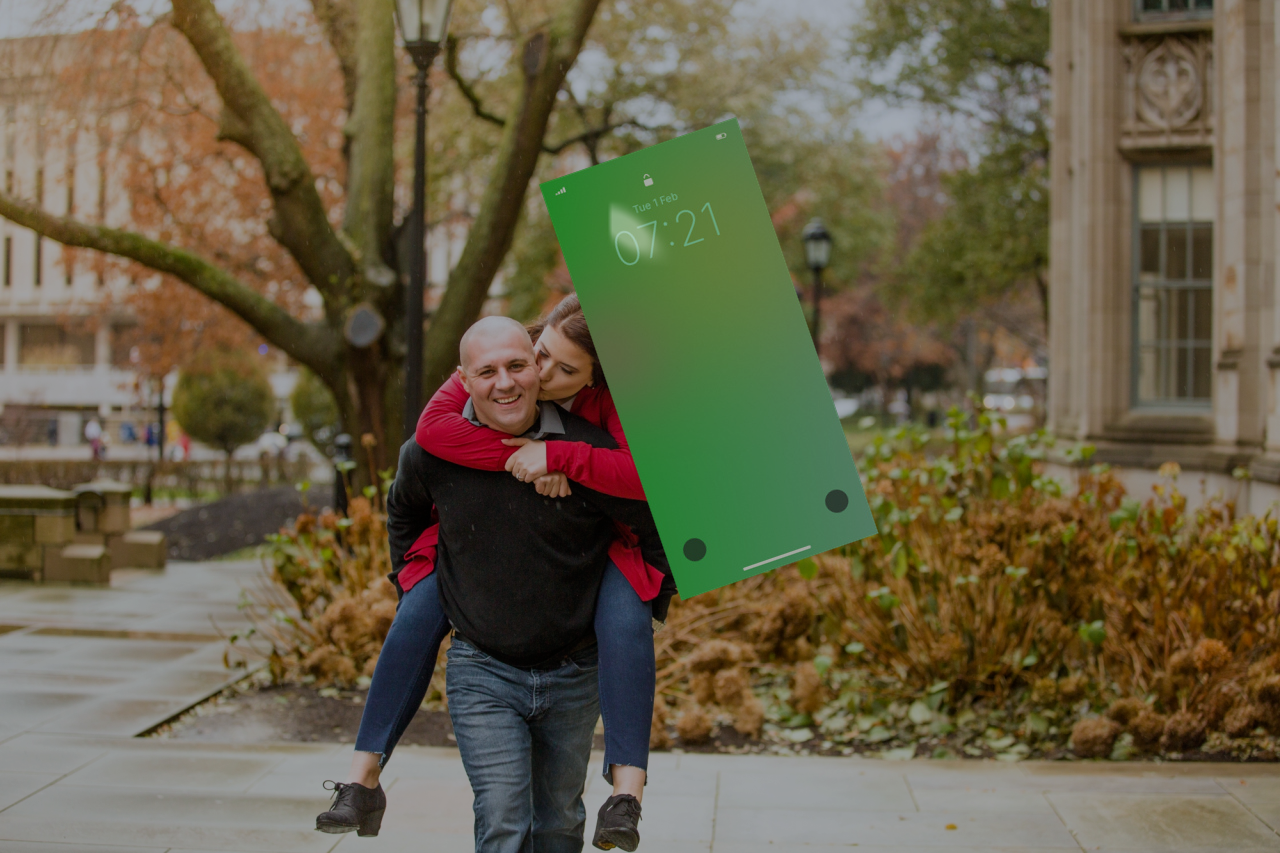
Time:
{"hour": 7, "minute": 21}
